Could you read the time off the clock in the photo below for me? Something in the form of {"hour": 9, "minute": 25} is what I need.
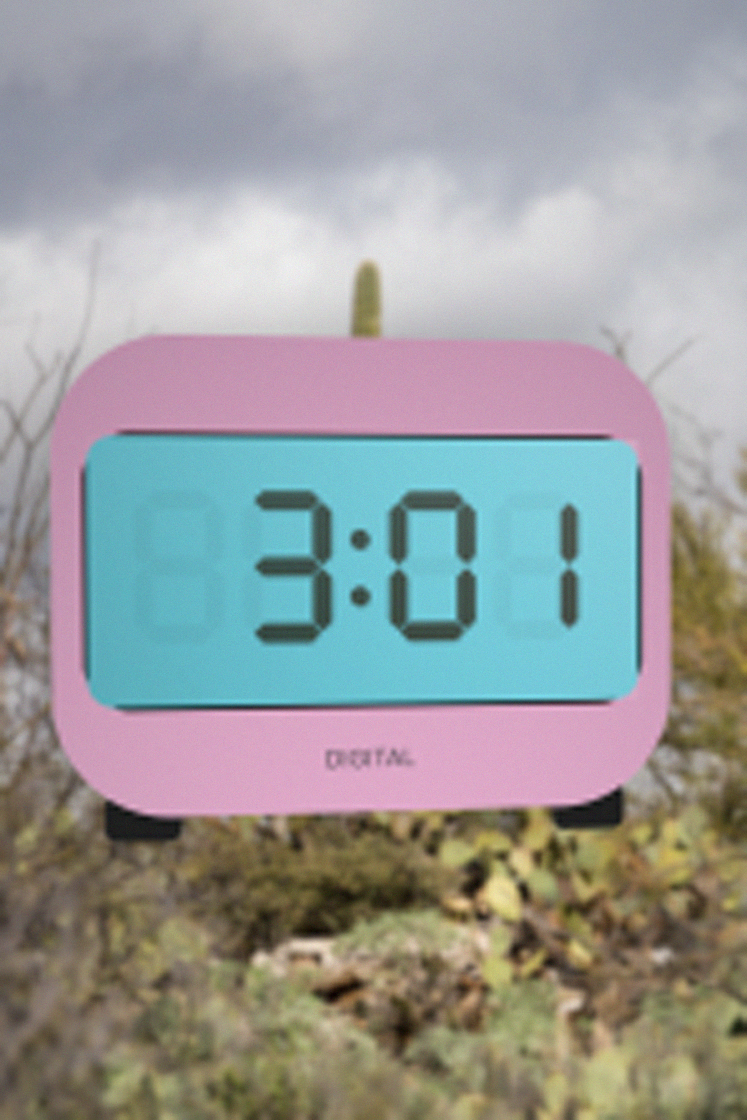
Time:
{"hour": 3, "minute": 1}
